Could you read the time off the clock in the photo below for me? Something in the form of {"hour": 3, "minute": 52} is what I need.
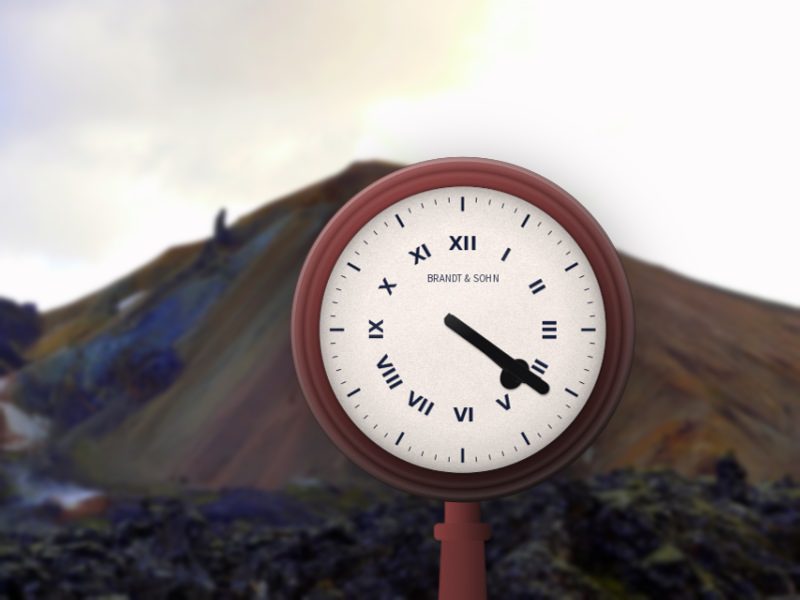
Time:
{"hour": 4, "minute": 21}
